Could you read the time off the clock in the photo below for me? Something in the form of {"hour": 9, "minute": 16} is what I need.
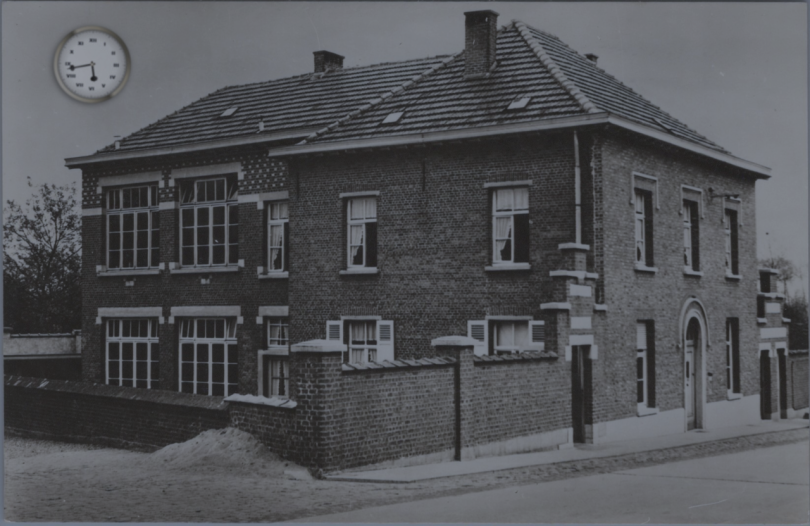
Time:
{"hour": 5, "minute": 43}
